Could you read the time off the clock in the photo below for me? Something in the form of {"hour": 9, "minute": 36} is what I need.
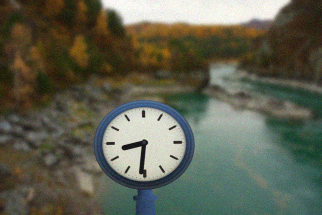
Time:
{"hour": 8, "minute": 31}
